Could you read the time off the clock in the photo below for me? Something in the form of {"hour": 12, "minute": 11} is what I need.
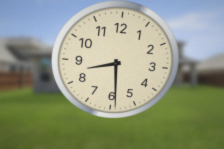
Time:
{"hour": 8, "minute": 29}
